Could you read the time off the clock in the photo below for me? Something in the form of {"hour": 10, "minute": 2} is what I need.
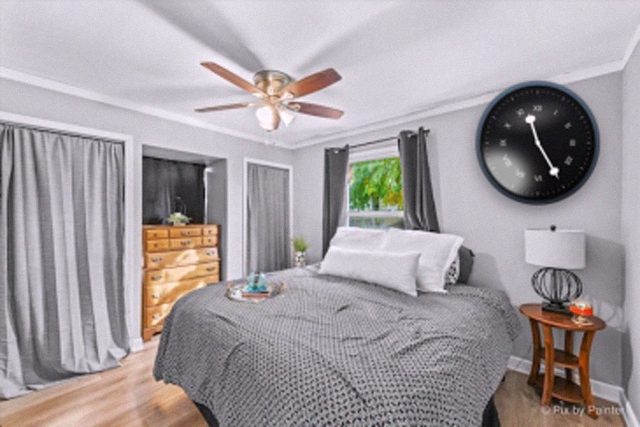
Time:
{"hour": 11, "minute": 25}
